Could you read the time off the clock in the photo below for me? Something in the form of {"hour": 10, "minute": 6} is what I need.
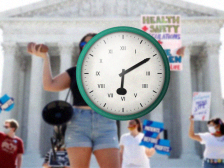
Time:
{"hour": 6, "minute": 10}
